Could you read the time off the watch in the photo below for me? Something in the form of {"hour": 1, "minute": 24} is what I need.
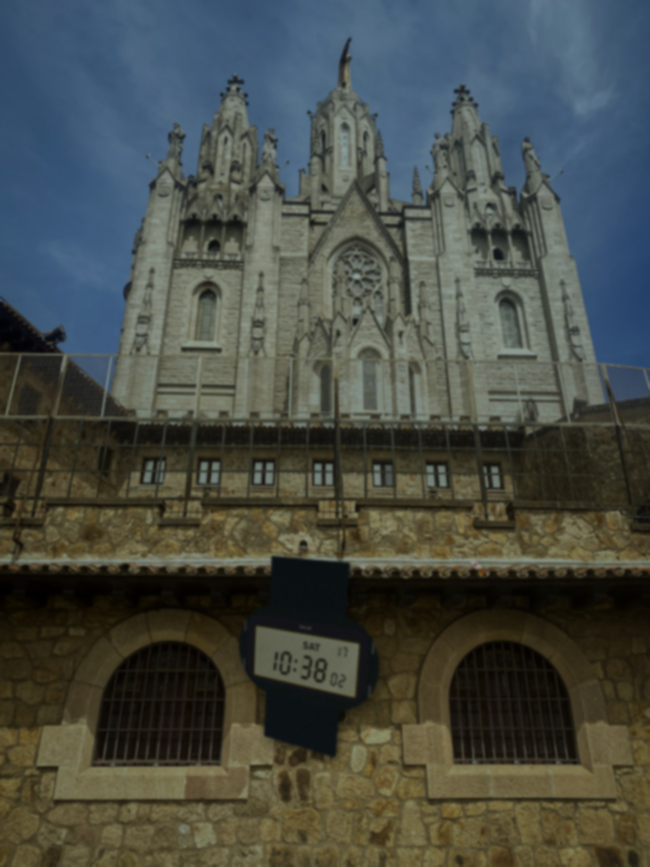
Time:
{"hour": 10, "minute": 38}
